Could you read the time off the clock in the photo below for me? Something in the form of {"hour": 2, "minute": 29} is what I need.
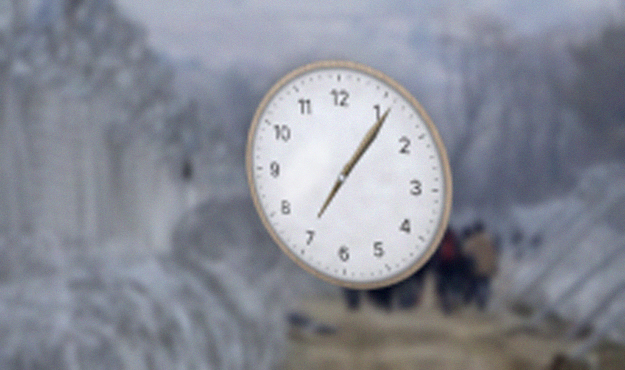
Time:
{"hour": 7, "minute": 6}
